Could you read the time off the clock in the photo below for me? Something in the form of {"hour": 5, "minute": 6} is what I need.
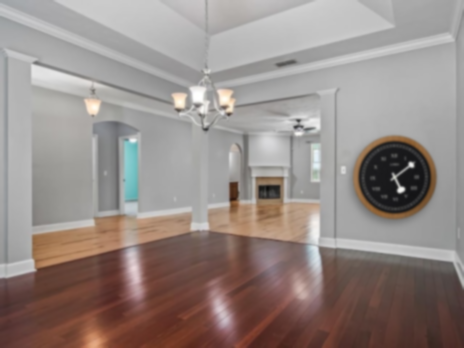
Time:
{"hour": 5, "minute": 9}
